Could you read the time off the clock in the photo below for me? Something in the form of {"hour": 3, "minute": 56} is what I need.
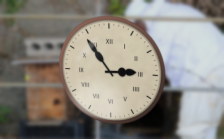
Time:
{"hour": 2, "minute": 54}
